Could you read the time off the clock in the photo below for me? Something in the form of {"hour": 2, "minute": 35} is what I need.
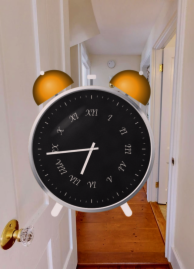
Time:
{"hour": 6, "minute": 44}
